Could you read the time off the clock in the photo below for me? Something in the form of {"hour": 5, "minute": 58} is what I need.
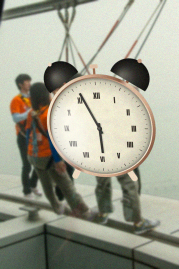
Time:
{"hour": 5, "minute": 56}
